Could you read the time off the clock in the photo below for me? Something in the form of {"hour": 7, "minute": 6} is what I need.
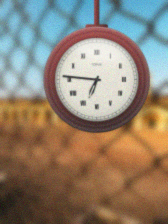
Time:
{"hour": 6, "minute": 46}
